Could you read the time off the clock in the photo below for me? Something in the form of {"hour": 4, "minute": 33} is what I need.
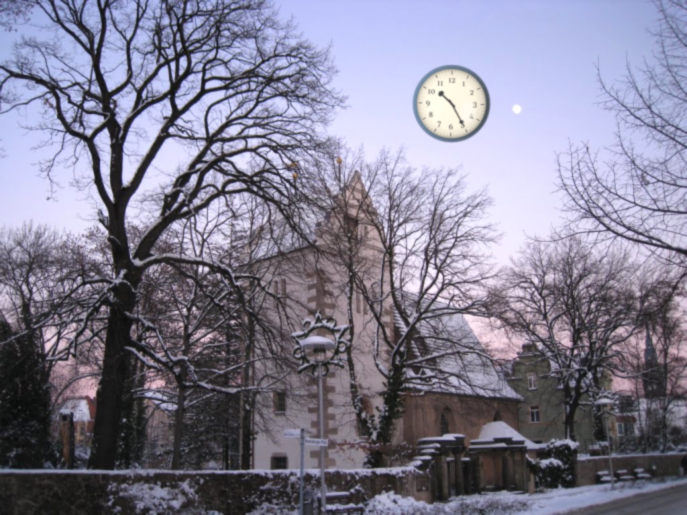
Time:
{"hour": 10, "minute": 25}
